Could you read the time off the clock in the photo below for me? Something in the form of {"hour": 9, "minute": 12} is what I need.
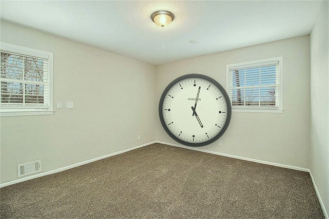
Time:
{"hour": 5, "minute": 2}
